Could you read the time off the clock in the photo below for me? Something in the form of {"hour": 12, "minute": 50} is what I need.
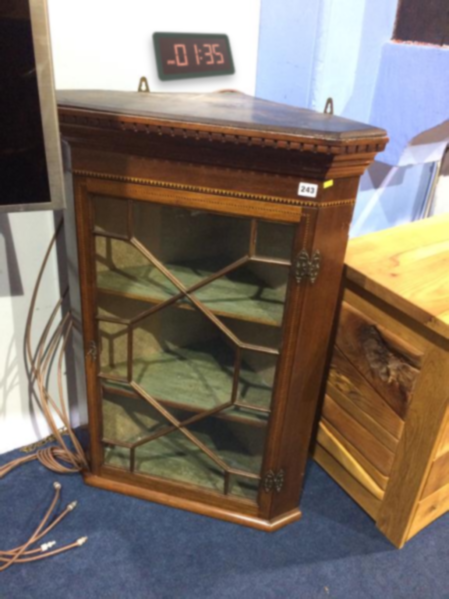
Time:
{"hour": 1, "minute": 35}
